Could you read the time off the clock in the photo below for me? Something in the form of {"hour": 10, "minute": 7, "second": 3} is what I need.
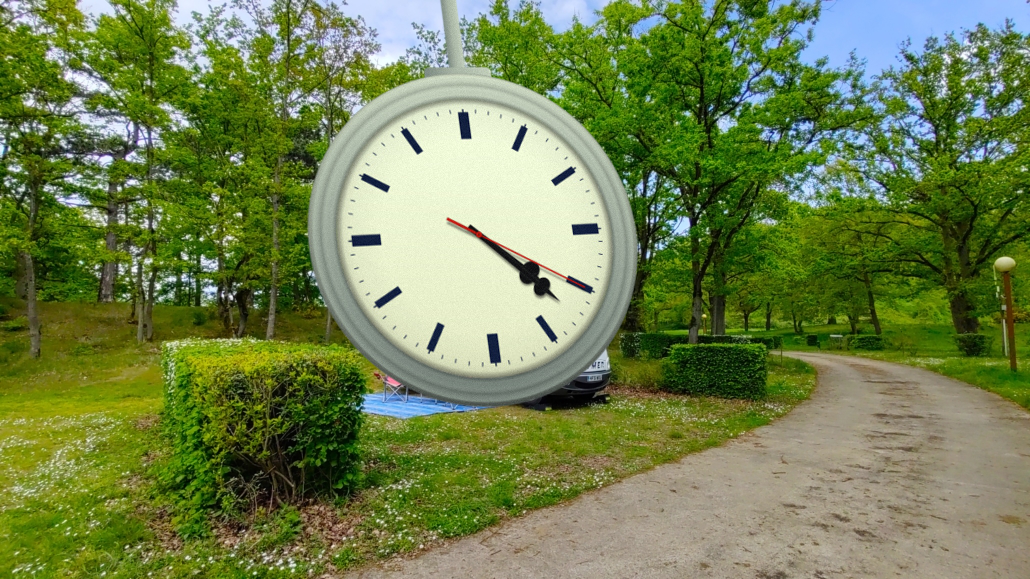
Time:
{"hour": 4, "minute": 22, "second": 20}
